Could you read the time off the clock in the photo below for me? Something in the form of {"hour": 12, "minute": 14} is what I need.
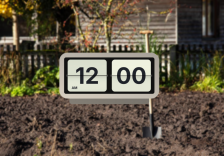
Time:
{"hour": 12, "minute": 0}
